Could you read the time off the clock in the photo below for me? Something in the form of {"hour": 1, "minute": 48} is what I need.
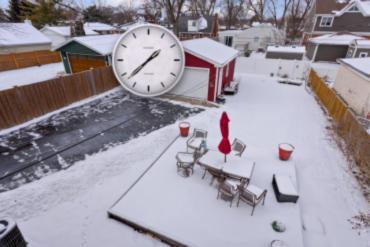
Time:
{"hour": 1, "minute": 38}
